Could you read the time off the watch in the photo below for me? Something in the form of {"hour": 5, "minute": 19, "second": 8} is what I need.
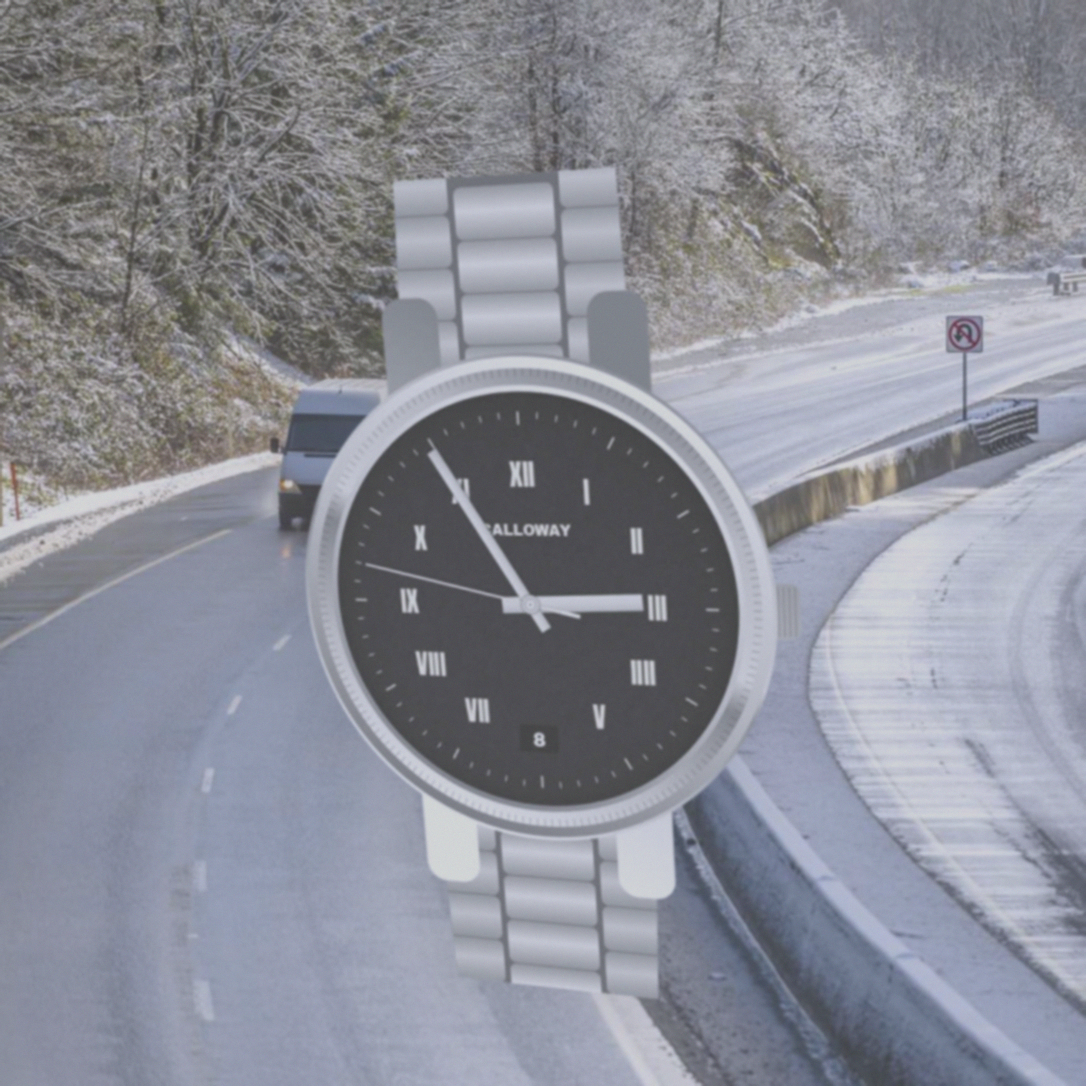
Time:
{"hour": 2, "minute": 54, "second": 47}
